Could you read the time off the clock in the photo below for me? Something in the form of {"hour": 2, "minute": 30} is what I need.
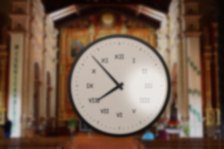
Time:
{"hour": 7, "minute": 53}
